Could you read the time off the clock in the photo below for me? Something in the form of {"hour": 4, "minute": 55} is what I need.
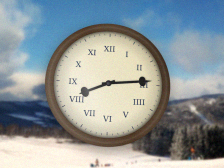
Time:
{"hour": 8, "minute": 14}
